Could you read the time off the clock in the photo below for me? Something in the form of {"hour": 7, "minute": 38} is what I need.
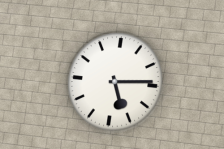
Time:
{"hour": 5, "minute": 14}
